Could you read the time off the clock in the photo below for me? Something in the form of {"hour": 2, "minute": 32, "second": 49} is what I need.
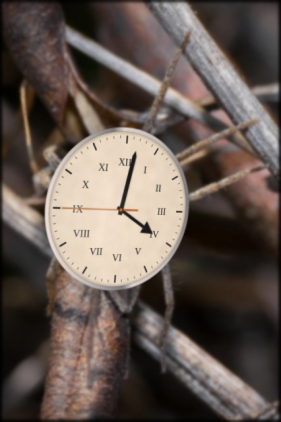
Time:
{"hour": 4, "minute": 1, "second": 45}
